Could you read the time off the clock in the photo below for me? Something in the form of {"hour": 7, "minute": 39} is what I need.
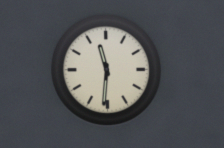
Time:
{"hour": 11, "minute": 31}
